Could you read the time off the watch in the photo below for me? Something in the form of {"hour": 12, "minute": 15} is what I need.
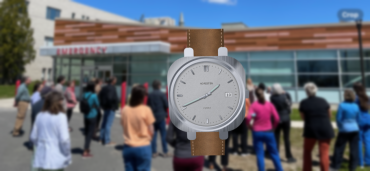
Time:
{"hour": 1, "minute": 41}
